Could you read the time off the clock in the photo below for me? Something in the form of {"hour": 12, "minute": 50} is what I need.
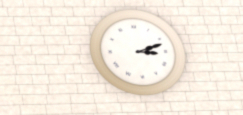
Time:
{"hour": 3, "minute": 12}
